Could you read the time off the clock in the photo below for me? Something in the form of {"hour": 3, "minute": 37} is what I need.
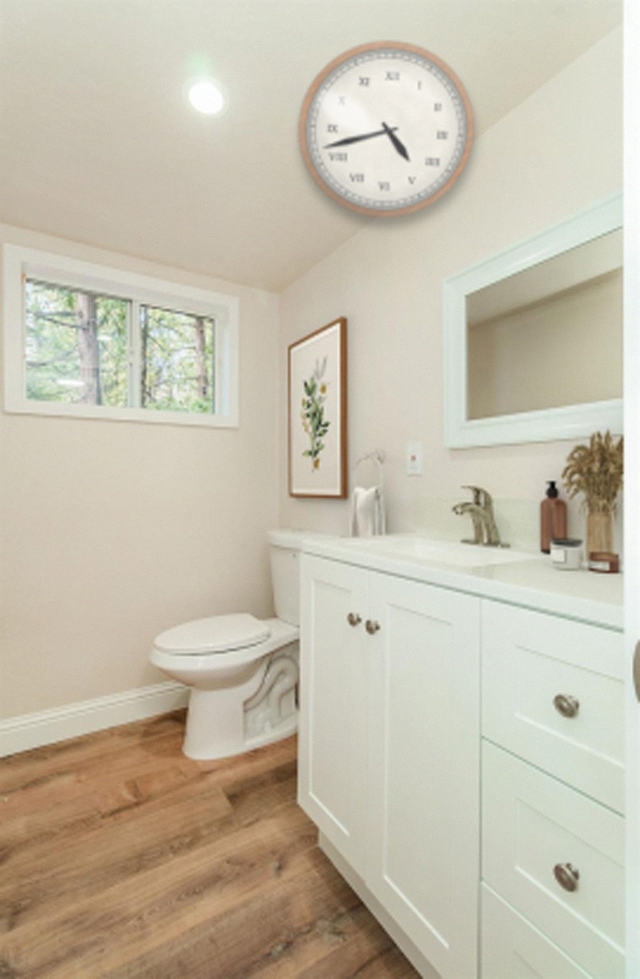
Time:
{"hour": 4, "minute": 42}
